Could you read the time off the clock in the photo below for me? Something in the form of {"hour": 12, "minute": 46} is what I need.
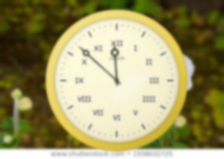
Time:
{"hour": 11, "minute": 52}
